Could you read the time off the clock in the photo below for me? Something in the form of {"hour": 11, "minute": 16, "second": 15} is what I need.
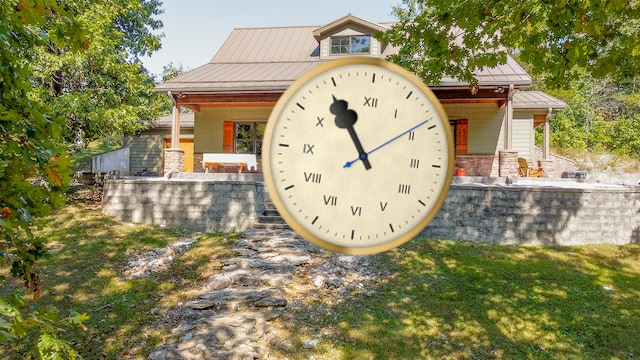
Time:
{"hour": 10, "minute": 54, "second": 9}
